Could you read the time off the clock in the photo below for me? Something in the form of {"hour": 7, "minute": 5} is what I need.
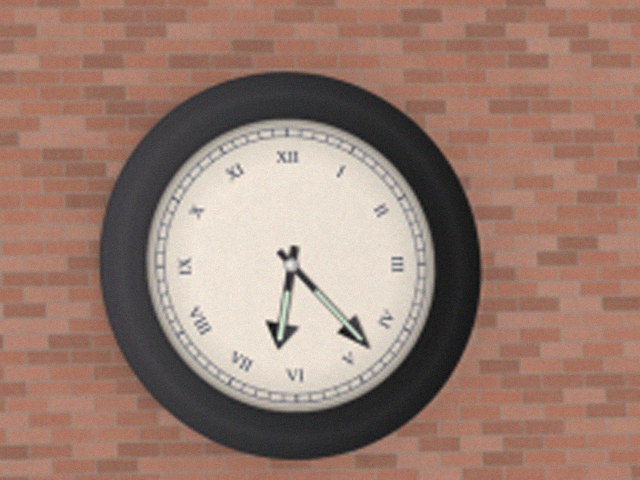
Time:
{"hour": 6, "minute": 23}
